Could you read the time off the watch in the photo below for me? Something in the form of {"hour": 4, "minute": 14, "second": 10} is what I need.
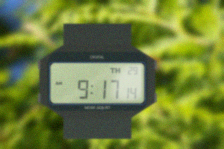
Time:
{"hour": 9, "minute": 17, "second": 14}
